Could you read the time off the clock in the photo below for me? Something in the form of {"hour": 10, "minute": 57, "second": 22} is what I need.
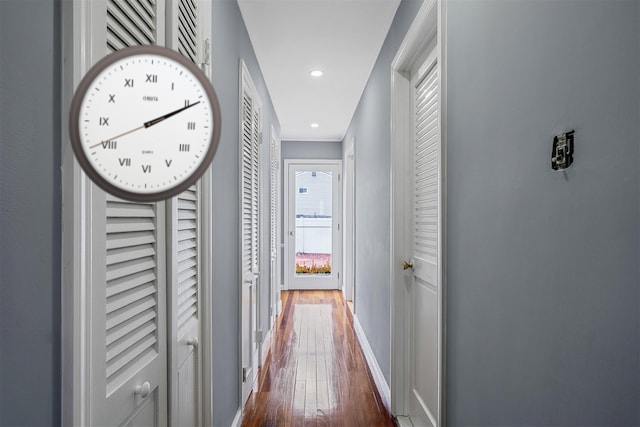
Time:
{"hour": 2, "minute": 10, "second": 41}
